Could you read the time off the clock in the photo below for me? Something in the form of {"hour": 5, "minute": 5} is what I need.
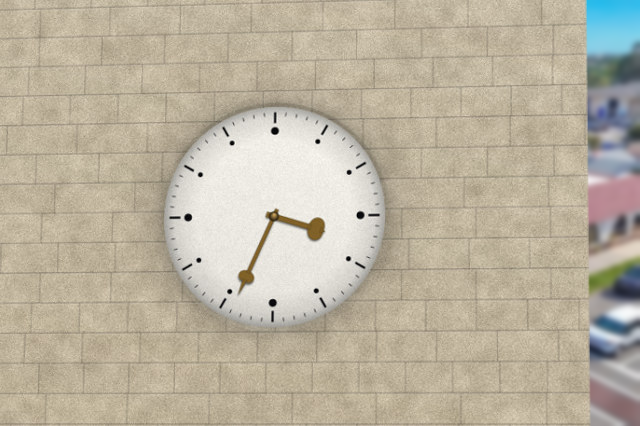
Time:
{"hour": 3, "minute": 34}
